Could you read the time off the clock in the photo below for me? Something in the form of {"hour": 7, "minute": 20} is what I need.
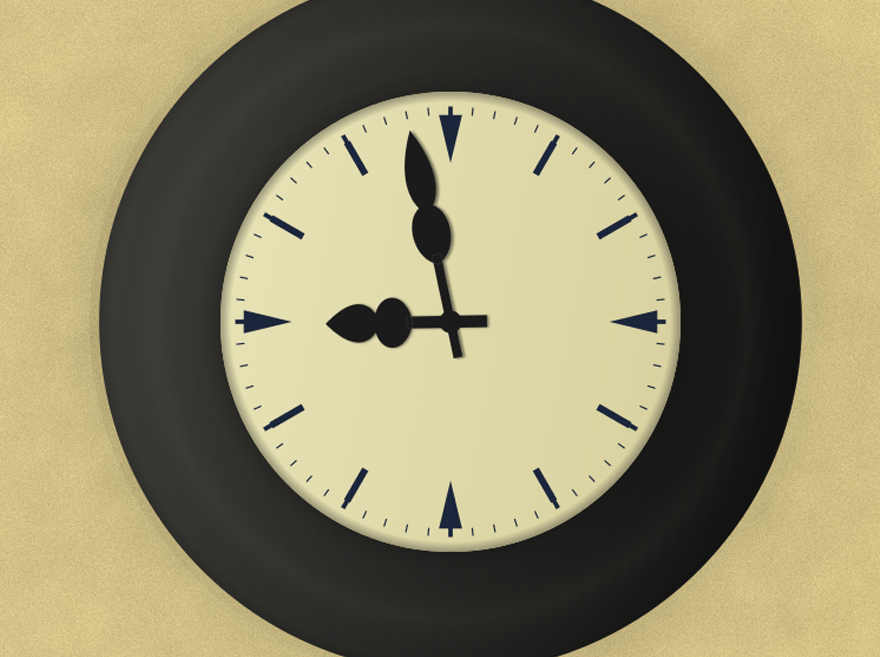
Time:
{"hour": 8, "minute": 58}
